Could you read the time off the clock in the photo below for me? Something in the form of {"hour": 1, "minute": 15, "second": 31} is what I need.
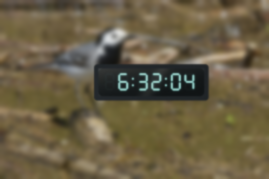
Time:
{"hour": 6, "minute": 32, "second": 4}
